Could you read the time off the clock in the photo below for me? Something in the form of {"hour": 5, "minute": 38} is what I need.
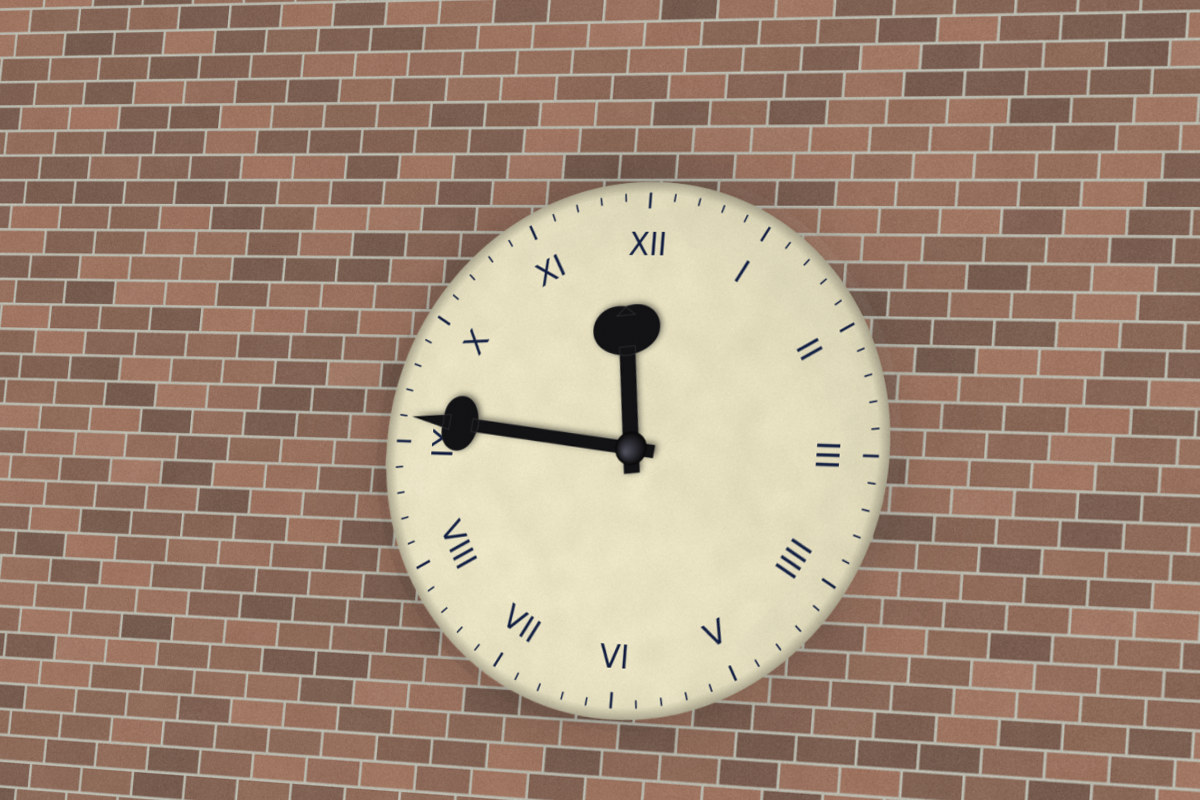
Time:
{"hour": 11, "minute": 46}
